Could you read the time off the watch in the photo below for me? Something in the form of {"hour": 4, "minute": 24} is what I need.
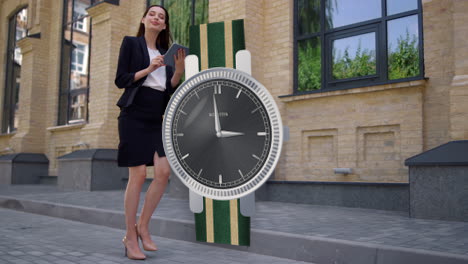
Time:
{"hour": 2, "minute": 59}
